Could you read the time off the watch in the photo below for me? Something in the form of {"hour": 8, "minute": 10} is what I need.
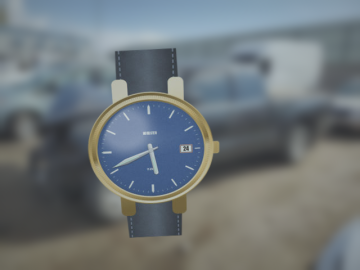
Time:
{"hour": 5, "minute": 41}
